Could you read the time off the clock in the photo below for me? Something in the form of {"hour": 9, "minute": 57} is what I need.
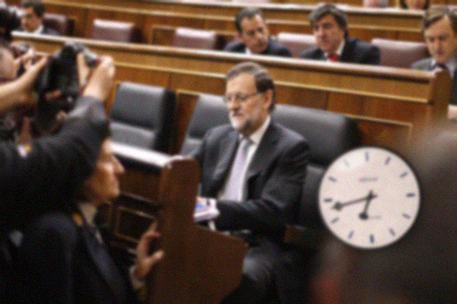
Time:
{"hour": 6, "minute": 43}
